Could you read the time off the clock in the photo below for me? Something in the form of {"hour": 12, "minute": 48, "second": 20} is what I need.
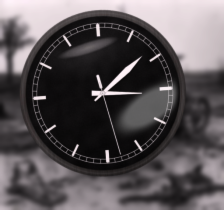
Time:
{"hour": 3, "minute": 8, "second": 28}
